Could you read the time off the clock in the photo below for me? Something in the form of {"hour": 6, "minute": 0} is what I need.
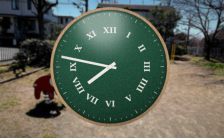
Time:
{"hour": 7, "minute": 47}
